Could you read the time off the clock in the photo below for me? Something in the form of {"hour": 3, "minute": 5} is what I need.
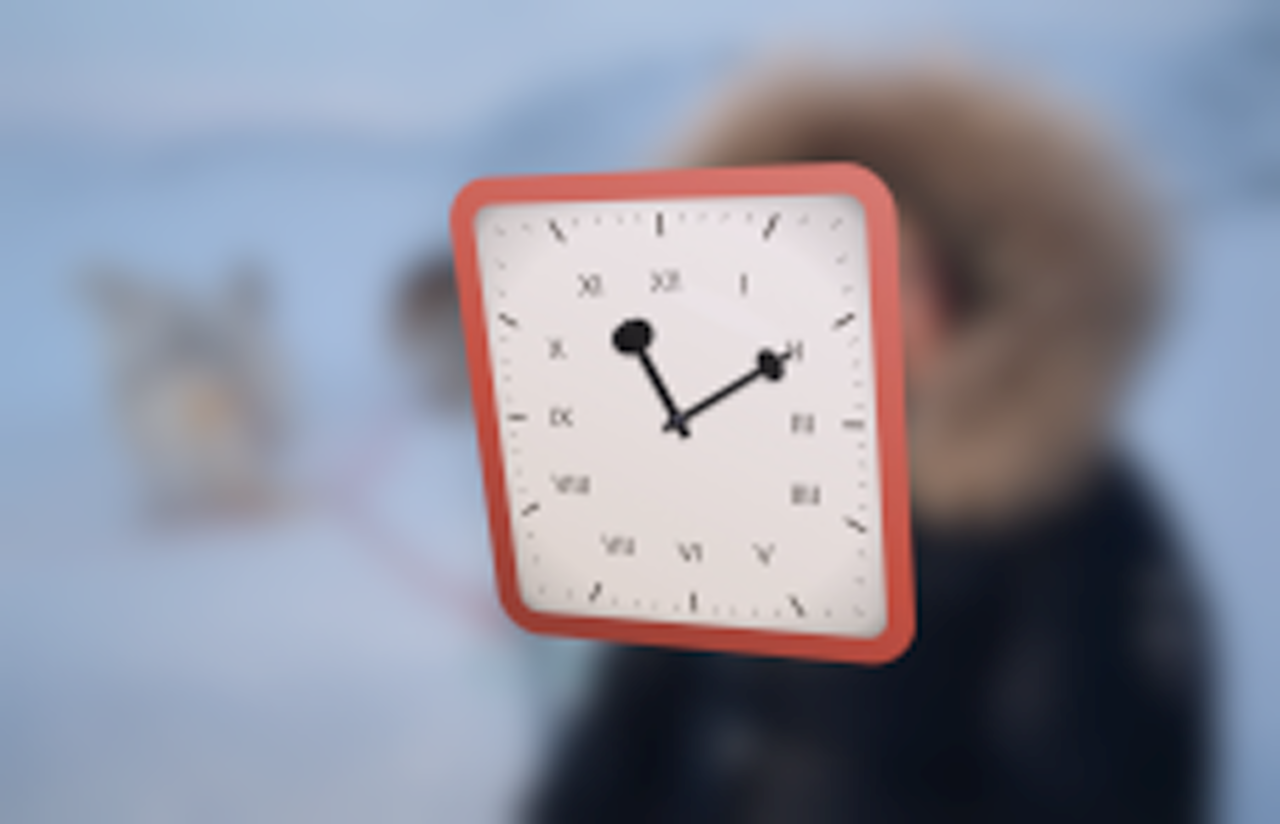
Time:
{"hour": 11, "minute": 10}
